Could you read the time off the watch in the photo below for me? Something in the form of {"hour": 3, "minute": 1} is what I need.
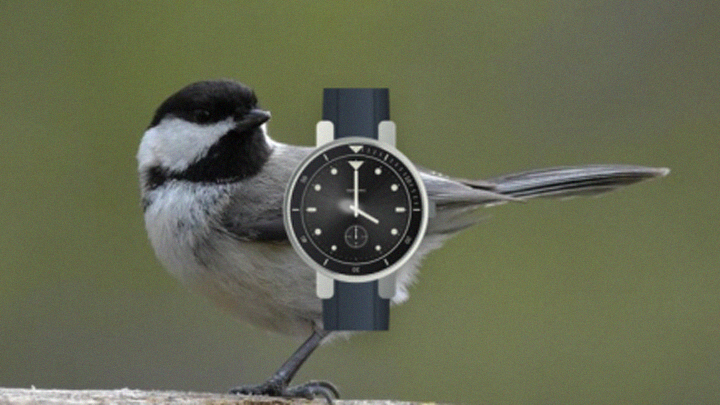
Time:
{"hour": 4, "minute": 0}
